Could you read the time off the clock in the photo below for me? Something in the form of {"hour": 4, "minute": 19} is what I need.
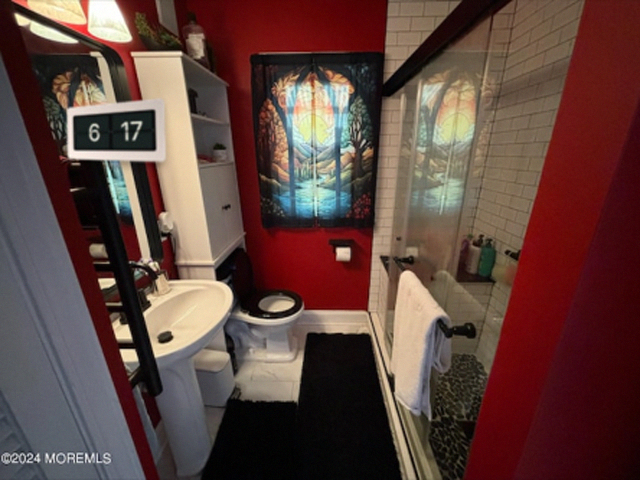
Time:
{"hour": 6, "minute": 17}
